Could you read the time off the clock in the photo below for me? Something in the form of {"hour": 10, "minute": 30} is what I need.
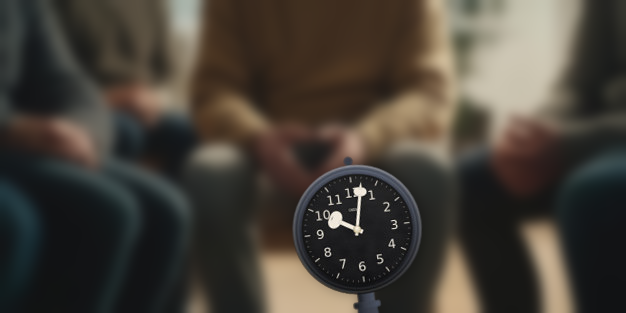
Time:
{"hour": 10, "minute": 2}
